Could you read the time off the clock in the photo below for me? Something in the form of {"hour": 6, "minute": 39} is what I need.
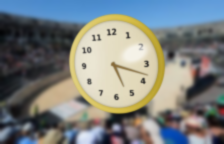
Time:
{"hour": 5, "minute": 18}
